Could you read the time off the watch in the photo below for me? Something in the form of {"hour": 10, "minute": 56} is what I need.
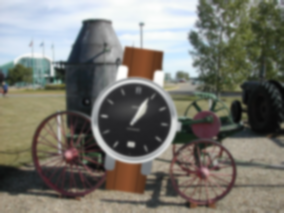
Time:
{"hour": 1, "minute": 4}
